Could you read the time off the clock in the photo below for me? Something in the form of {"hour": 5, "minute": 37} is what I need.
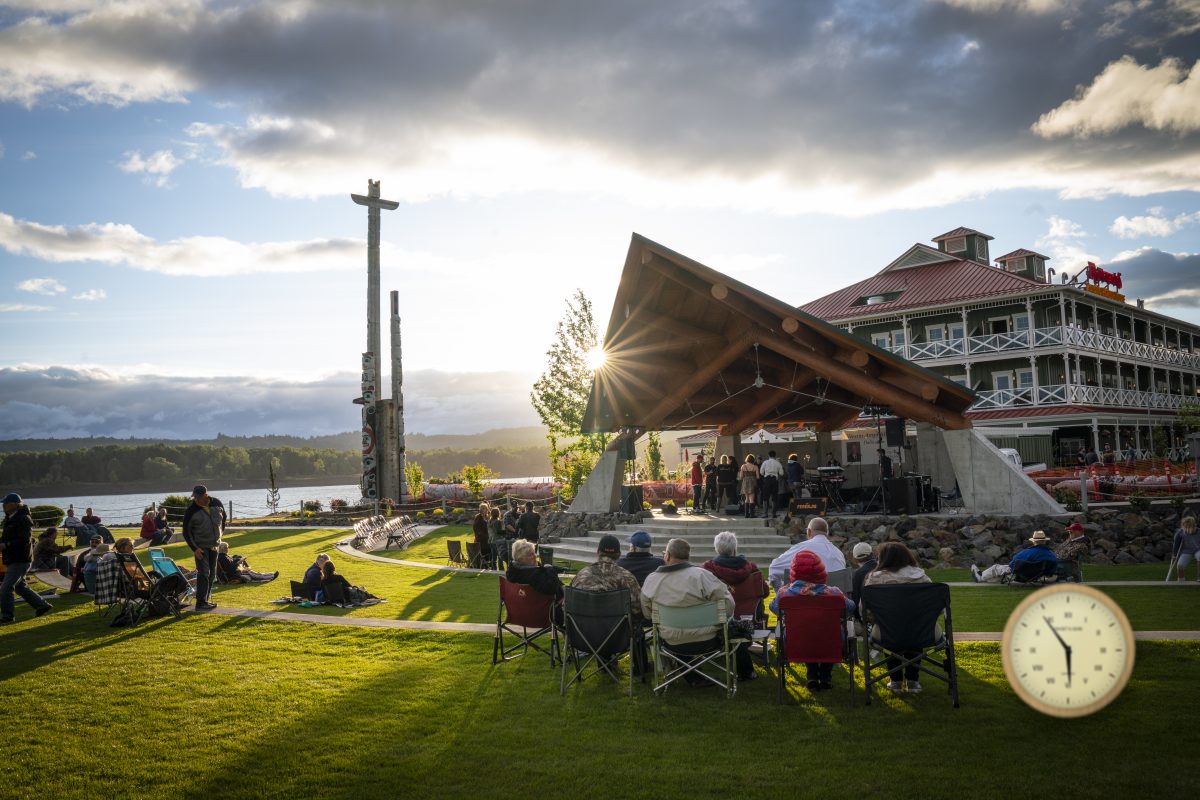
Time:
{"hour": 5, "minute": 54}
